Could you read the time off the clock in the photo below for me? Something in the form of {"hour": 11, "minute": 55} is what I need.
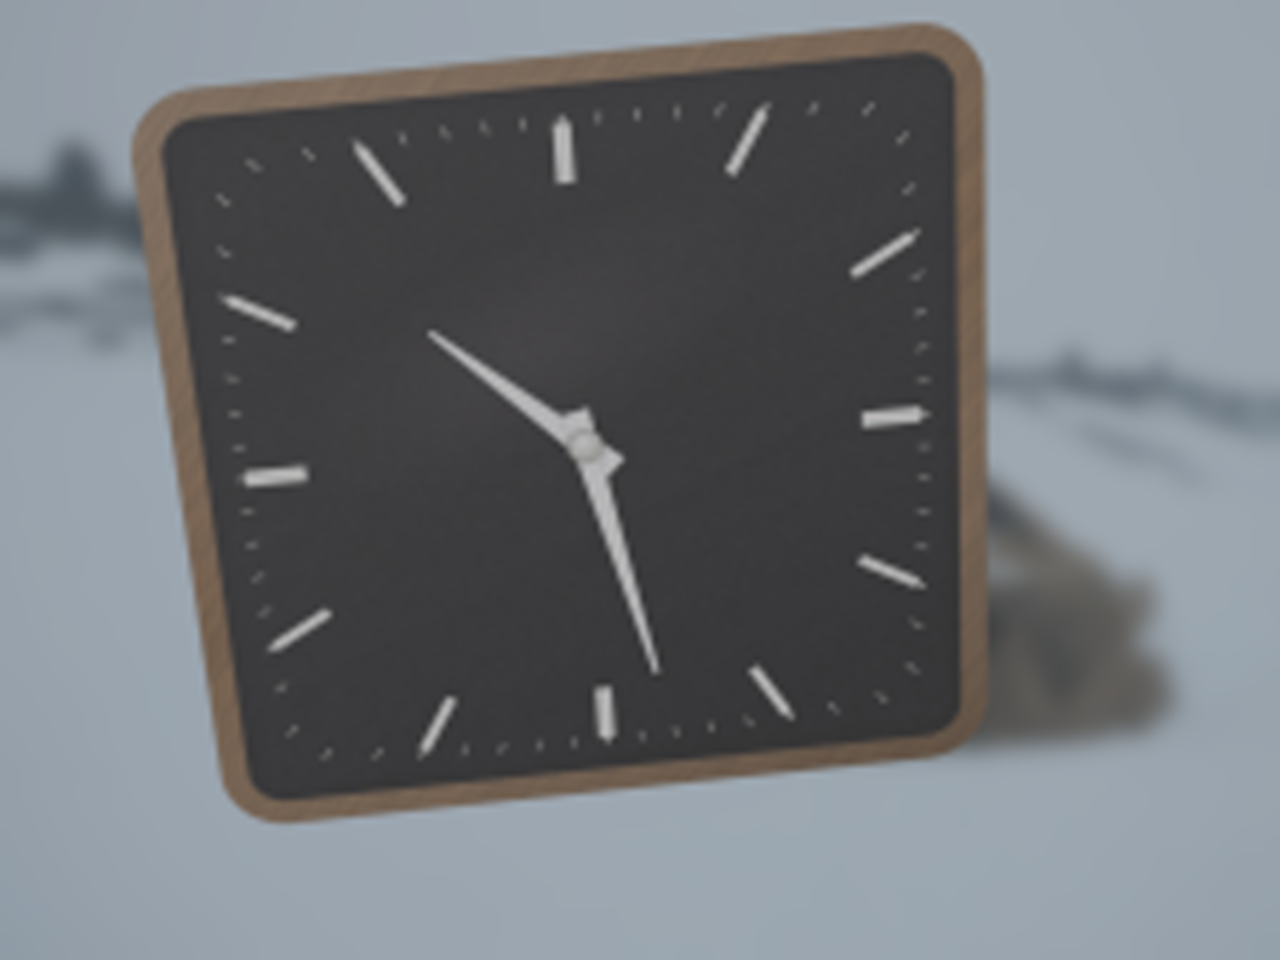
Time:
{"hour": 10, "minute": 28}
